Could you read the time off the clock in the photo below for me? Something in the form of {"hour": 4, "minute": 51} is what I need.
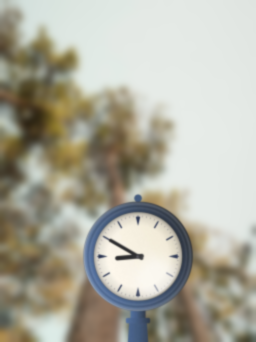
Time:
{"hour": 8, "minute": 50}
